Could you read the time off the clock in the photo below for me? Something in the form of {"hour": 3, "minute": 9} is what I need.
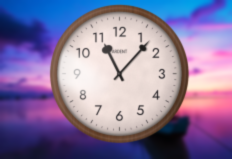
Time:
{"hour": 11, "minute": 7}
